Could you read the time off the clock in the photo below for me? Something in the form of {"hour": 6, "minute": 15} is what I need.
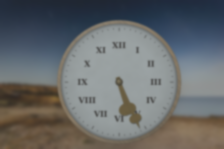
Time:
{"hour": 5, "minute": 26}
